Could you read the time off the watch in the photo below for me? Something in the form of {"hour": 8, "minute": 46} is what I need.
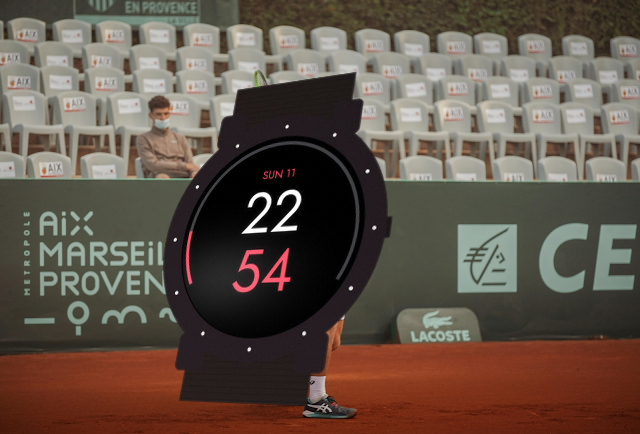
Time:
{"hour": 22, "minute": 54}
